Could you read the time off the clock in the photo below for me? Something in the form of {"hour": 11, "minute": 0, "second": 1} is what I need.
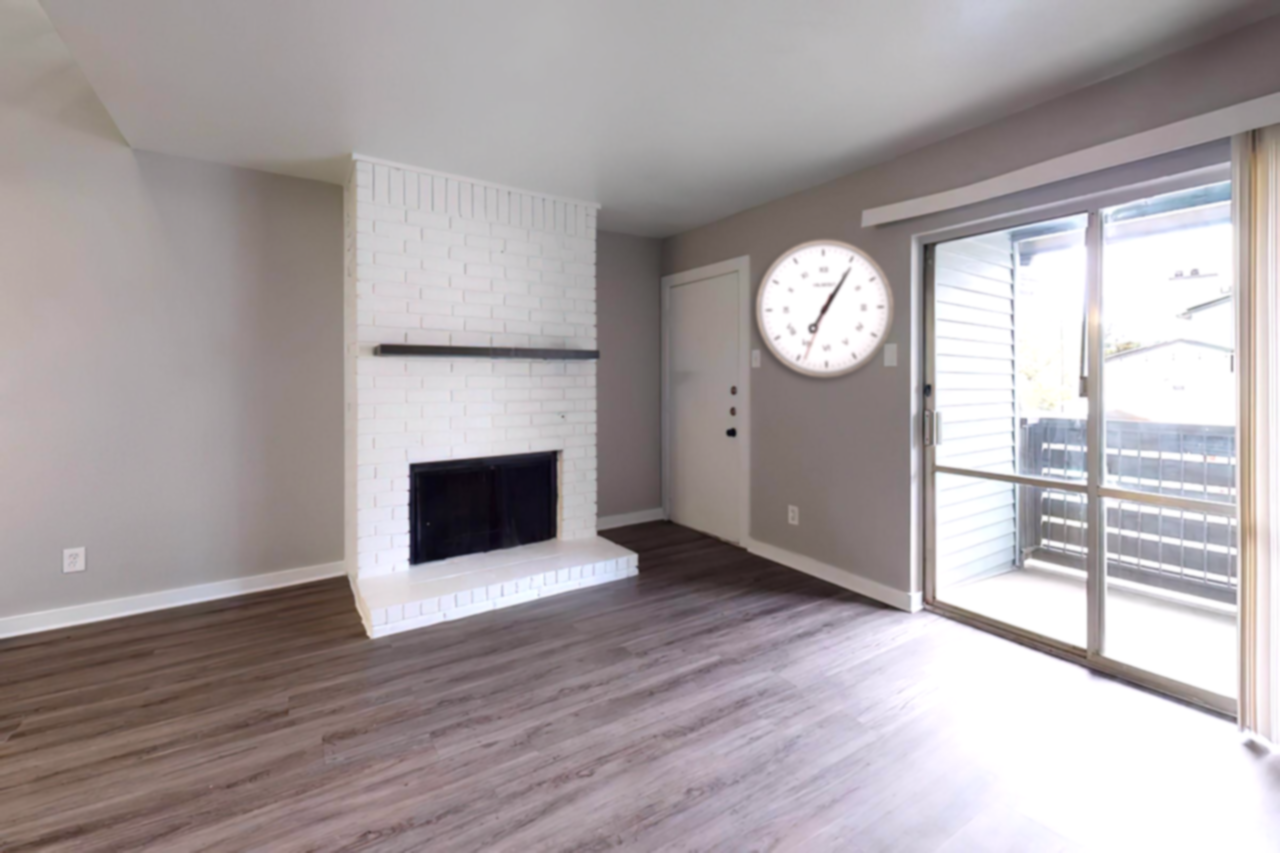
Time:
{"hour": 7, "minute": 5, "second": 34}
